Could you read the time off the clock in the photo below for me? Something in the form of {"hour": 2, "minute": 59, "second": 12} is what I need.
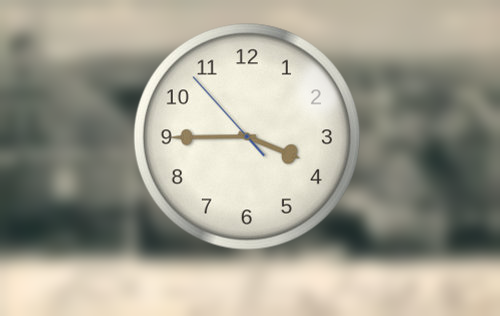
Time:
{"hour": 3, "minute": 44, "second": 53}
